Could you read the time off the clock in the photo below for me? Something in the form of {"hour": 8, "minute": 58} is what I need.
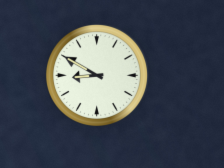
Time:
{"hour": 8, "minute": 50}
